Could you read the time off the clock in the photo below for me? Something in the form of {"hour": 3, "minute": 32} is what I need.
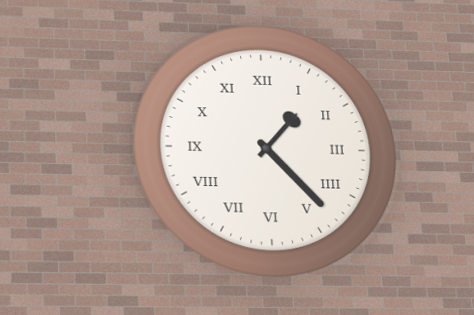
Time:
{"hour": 1, "minute": 23}
